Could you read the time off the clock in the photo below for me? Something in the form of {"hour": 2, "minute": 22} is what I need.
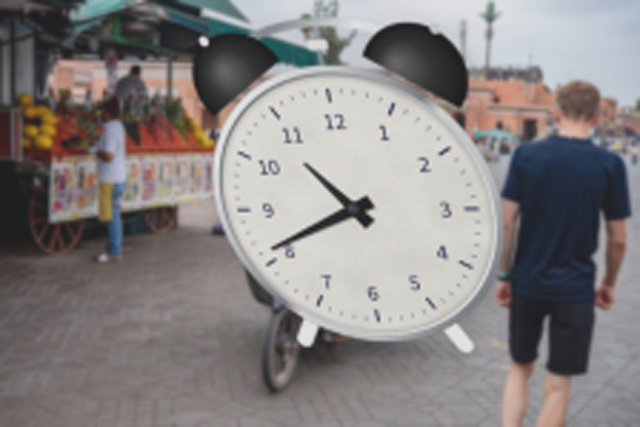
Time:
{"hour": 10, "minute": 41}
